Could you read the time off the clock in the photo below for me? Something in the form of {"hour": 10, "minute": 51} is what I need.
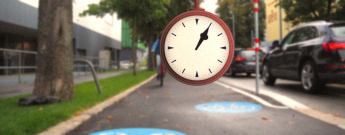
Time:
{"hour": 1, "minute": 5}
